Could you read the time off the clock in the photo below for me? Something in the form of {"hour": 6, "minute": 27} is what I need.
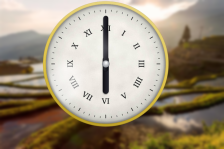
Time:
{"hour": 6, "minute": 0}
